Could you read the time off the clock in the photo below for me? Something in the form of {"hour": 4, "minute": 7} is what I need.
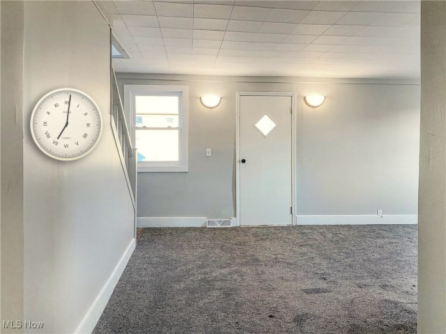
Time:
{"hour": 7, "minute": 1}
